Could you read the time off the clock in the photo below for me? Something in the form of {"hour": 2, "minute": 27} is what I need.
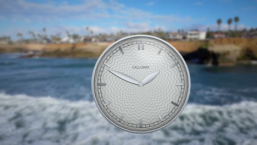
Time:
{"hour": 1, "minute": 49}
